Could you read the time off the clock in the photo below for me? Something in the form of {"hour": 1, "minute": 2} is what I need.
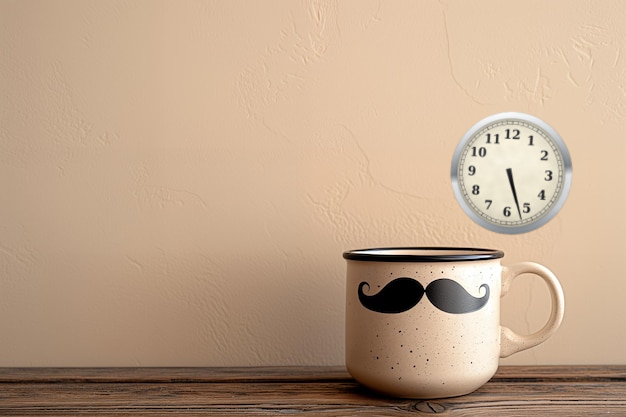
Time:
{"hour": 5, "minute": 27}
